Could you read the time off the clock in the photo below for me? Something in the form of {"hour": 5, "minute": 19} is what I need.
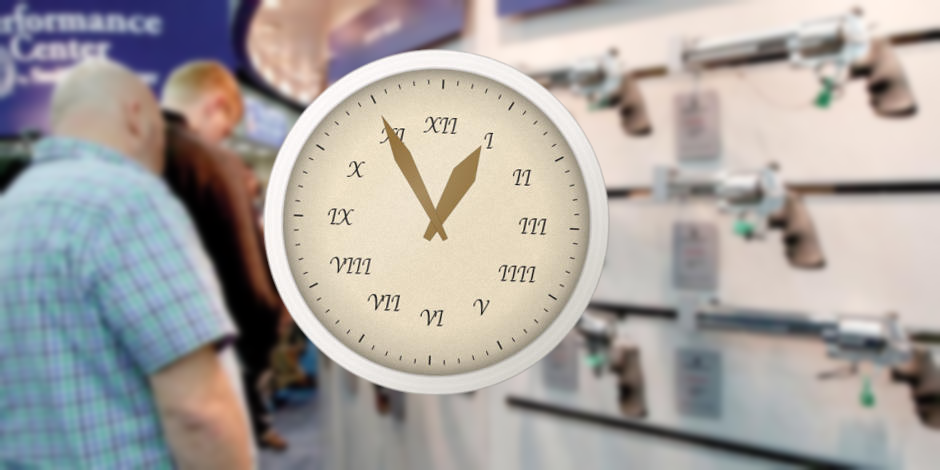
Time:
{"hour": 12, "minute": 55}
